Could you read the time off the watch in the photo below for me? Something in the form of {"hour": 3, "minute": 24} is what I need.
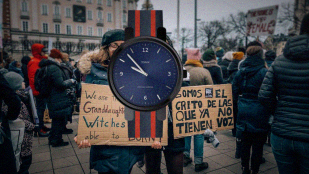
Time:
{"hour": 9, "minute": 53}
